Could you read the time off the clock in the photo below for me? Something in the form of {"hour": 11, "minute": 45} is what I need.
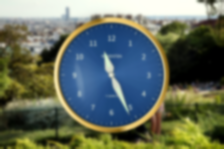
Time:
{"hour": 11, "minute": 26}
